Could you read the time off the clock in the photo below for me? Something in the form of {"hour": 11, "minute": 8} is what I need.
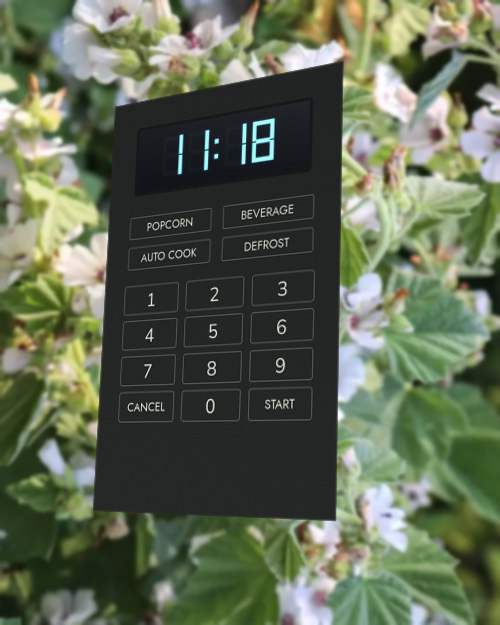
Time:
{"hour": 11, "minute": 18}
